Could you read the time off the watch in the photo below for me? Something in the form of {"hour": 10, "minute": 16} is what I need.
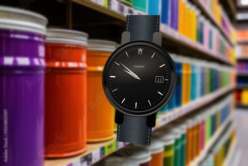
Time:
{"hour": 9, "minute": 51}
